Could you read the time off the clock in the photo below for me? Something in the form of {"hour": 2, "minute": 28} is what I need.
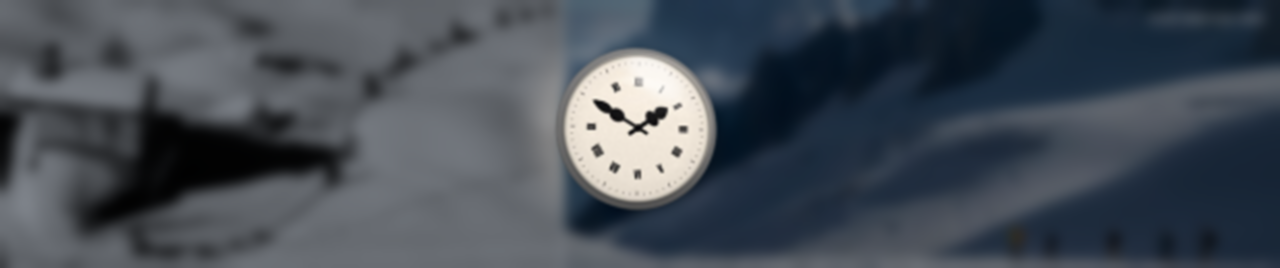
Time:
{"hour": 1, "minute": 50}
